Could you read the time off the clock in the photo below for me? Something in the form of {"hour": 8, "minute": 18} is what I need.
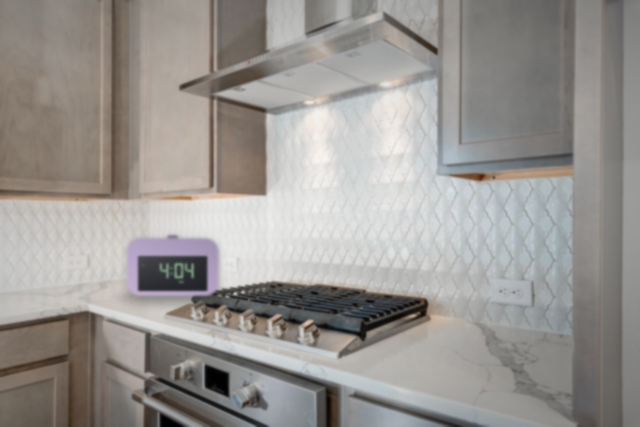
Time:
{"hour": 4, "minute": 4}
